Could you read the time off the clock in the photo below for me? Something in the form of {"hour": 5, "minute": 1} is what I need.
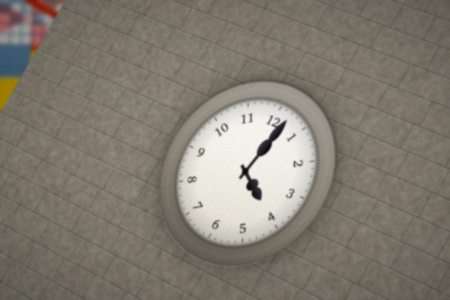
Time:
{"hour": 4, "minute": 2}
